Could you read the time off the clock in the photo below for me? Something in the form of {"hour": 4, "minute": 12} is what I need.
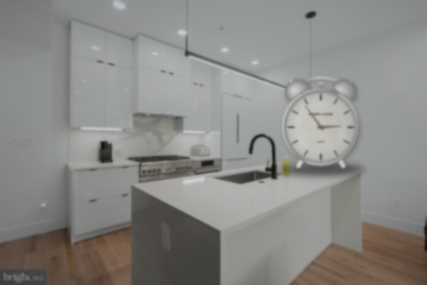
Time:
{"hour": 2, "minute": 54}
